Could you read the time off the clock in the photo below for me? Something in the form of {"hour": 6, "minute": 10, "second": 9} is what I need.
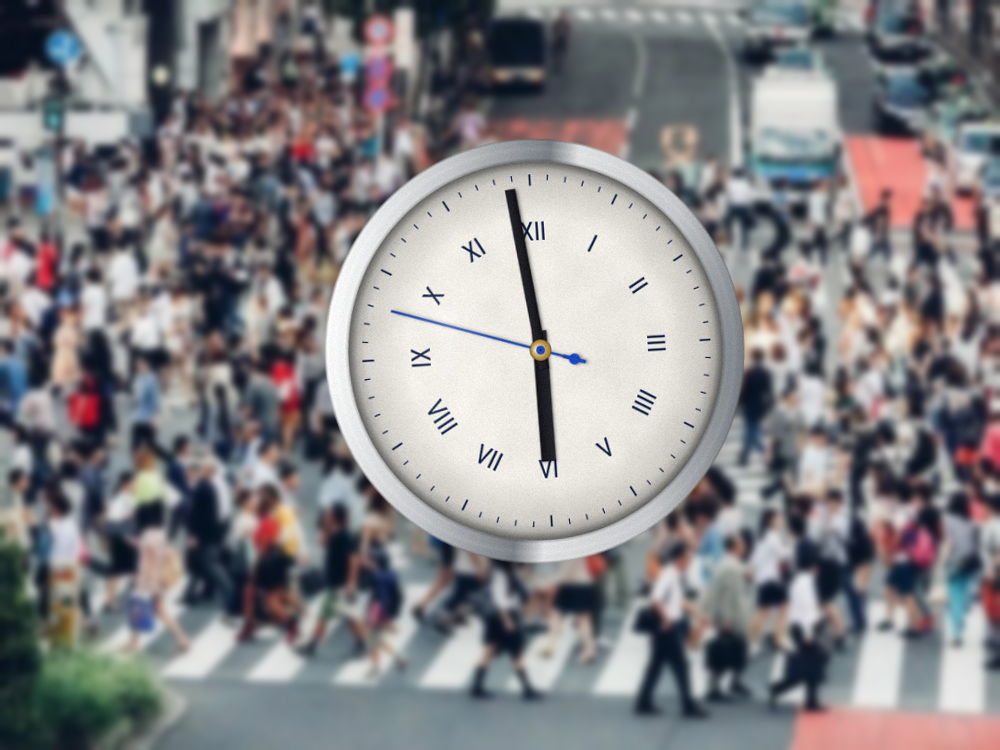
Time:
{"hour": 5, "minute": 58, "second": 48}
